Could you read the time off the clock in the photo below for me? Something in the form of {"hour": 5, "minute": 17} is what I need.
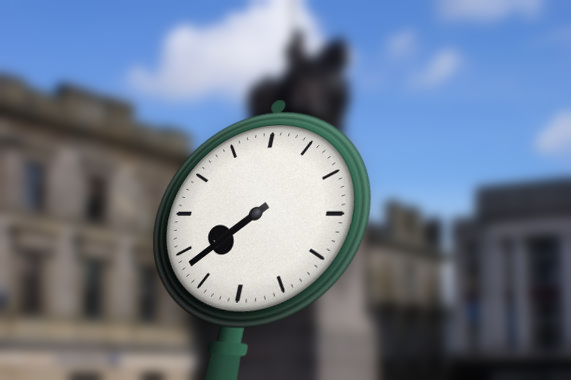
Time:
{"hour": 7, "minute": 38}
